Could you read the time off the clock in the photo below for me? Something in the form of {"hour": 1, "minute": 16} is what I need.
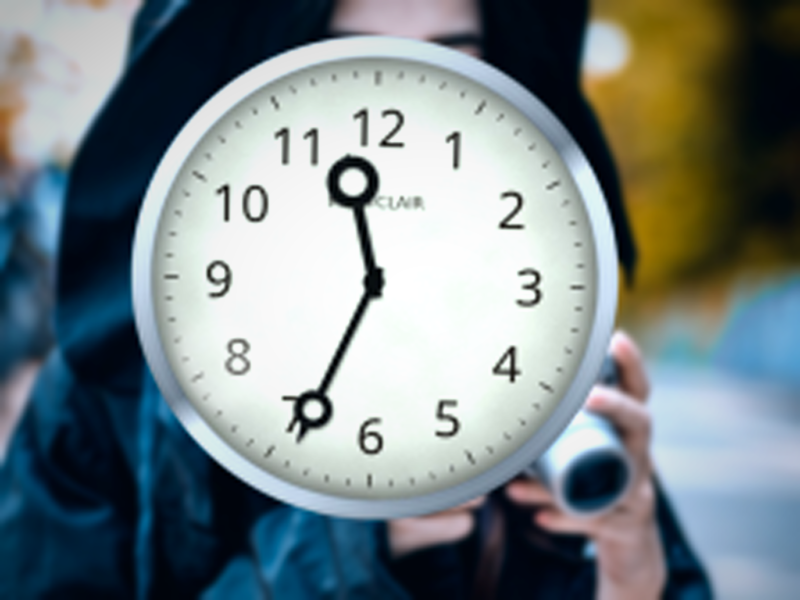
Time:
{"hour": 11, "minute": 34}
